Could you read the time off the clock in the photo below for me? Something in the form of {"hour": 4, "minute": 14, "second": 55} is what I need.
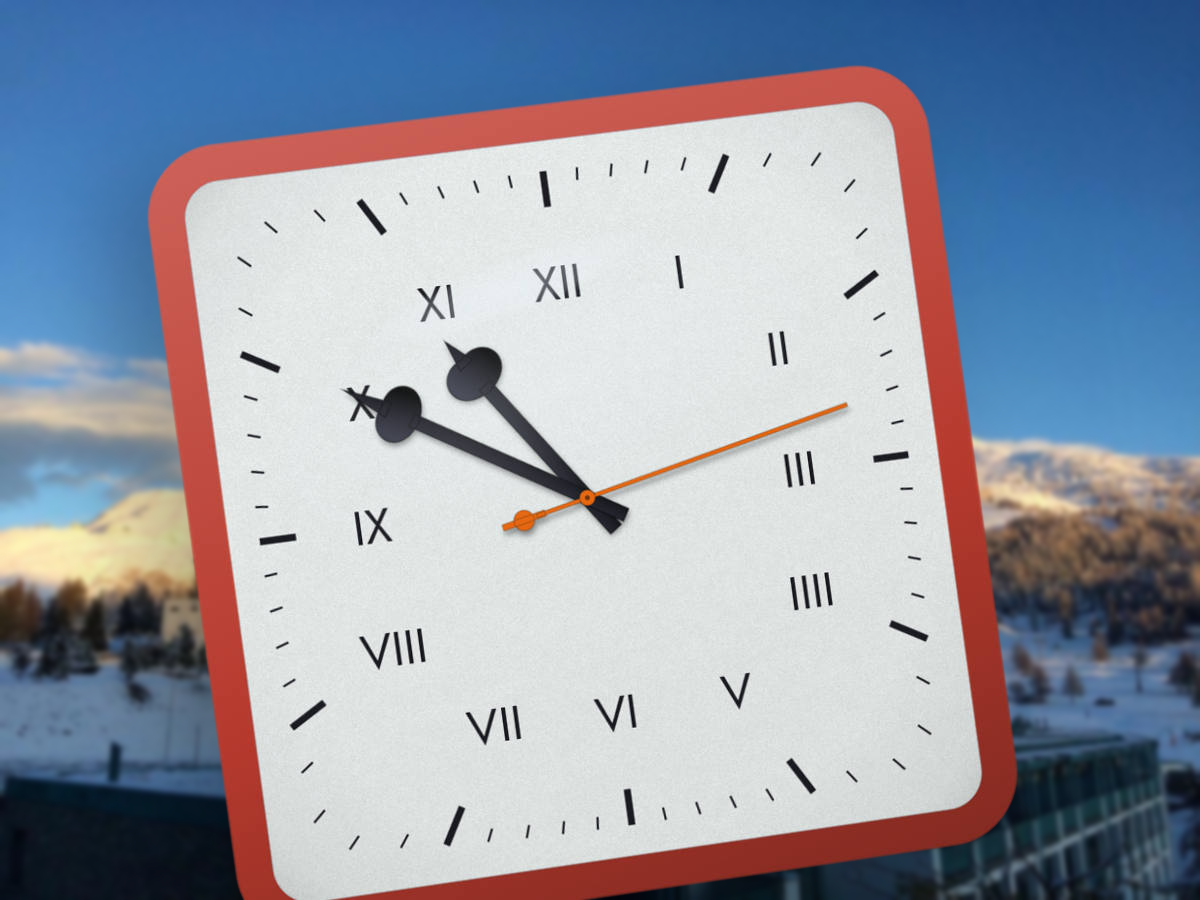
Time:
{"hour": 10, "minute": 50, "second": 13}
